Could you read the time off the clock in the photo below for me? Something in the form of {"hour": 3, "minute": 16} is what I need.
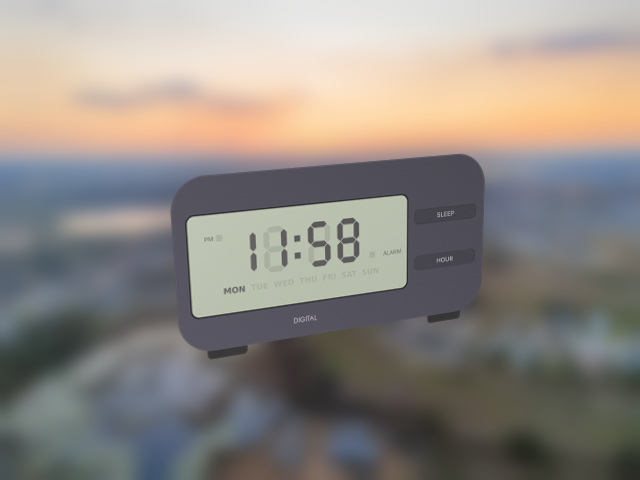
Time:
{"hour": 11, "minute": 58}
